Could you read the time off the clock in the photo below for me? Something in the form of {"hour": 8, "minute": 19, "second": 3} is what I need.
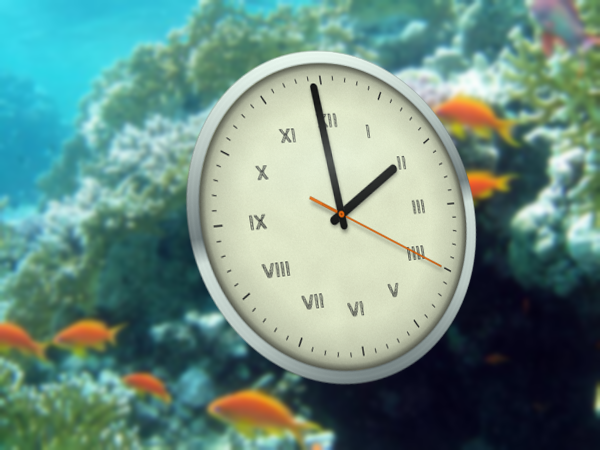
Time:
{"hour": 1, "minute": 59, "second": 20}
